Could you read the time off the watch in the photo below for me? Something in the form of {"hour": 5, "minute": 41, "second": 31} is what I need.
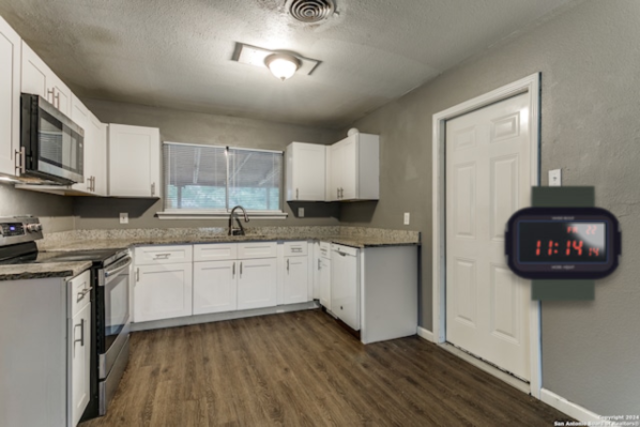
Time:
{"hour": 11, "minute": 14, "second": 14}
